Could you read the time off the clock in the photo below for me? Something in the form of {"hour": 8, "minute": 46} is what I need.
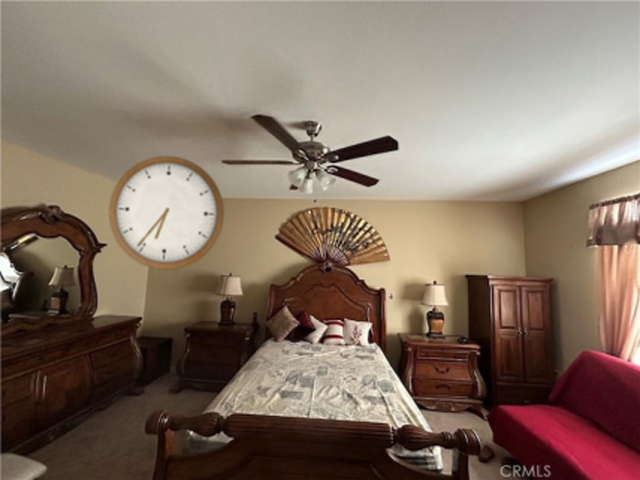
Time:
{"hour": 6, "minute": 36}
